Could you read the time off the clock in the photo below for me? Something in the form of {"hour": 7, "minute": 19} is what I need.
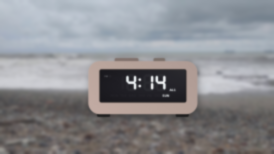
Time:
{"hour": 4, "minute": 14}
